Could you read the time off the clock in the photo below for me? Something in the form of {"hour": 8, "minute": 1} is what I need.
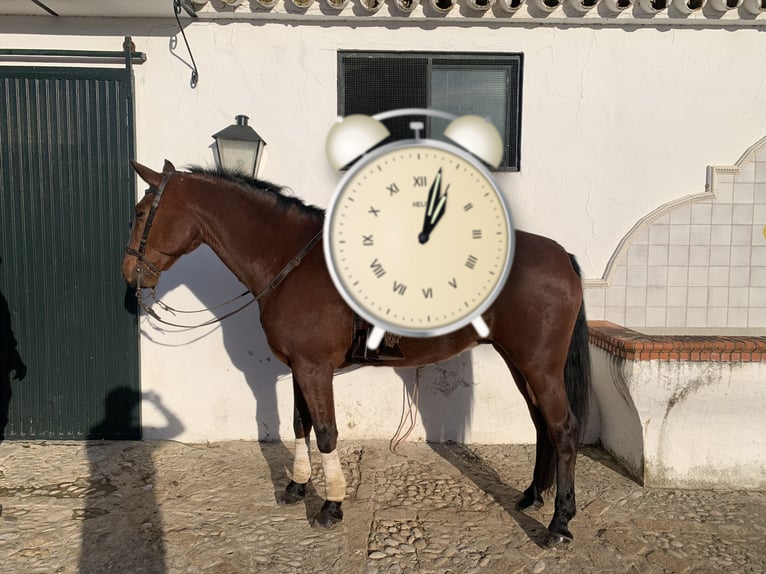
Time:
{"hour": 1, "minute": 3}
